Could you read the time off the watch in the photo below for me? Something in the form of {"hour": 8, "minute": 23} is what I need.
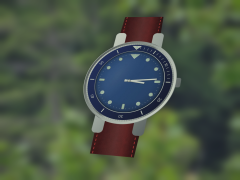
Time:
{"hour": 3, "minute": 14}
